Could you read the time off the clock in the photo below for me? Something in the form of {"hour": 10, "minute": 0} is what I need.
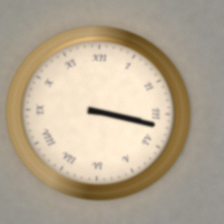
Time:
{"hour": 3, "minute": 17}
